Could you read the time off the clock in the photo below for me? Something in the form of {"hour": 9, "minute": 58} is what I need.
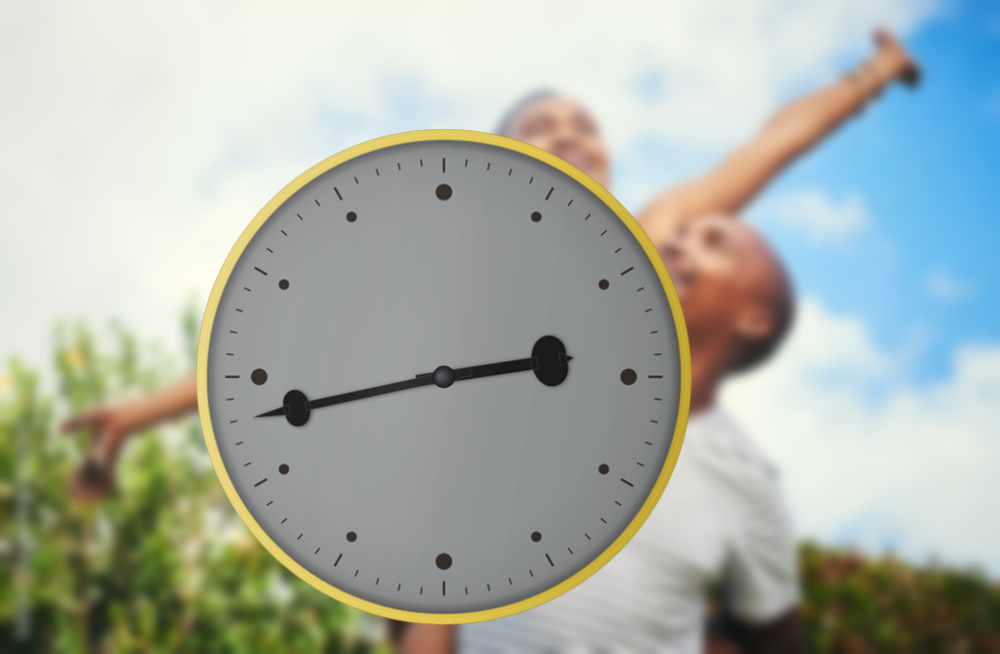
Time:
{"hour": 2, "minute": 43}
